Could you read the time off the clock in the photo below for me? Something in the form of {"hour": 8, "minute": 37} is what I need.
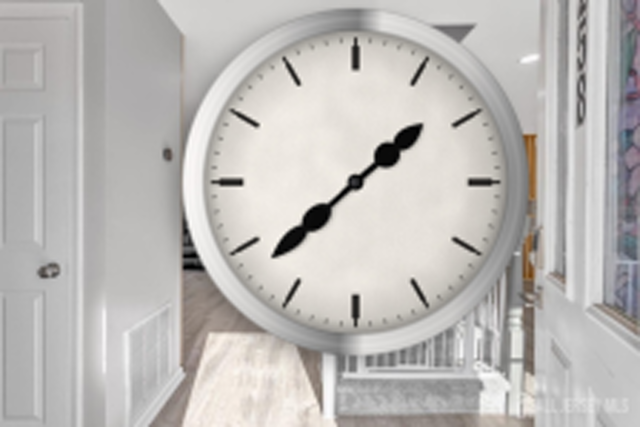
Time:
{"hour": 1, "minute": 38}
